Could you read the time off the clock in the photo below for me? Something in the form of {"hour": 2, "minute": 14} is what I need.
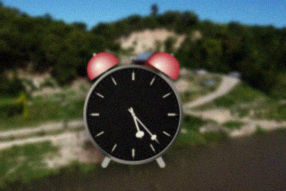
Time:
{"hour": 5, "minute": 23}
